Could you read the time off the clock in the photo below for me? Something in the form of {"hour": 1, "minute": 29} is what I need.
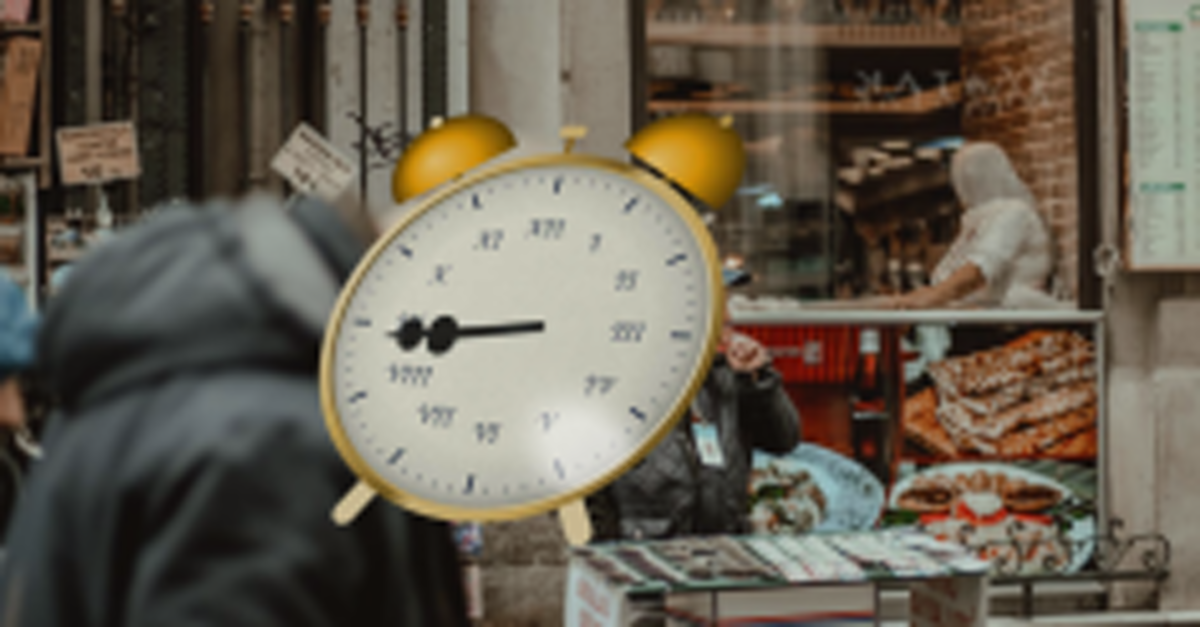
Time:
{"hour": 8, "minute": 44}
